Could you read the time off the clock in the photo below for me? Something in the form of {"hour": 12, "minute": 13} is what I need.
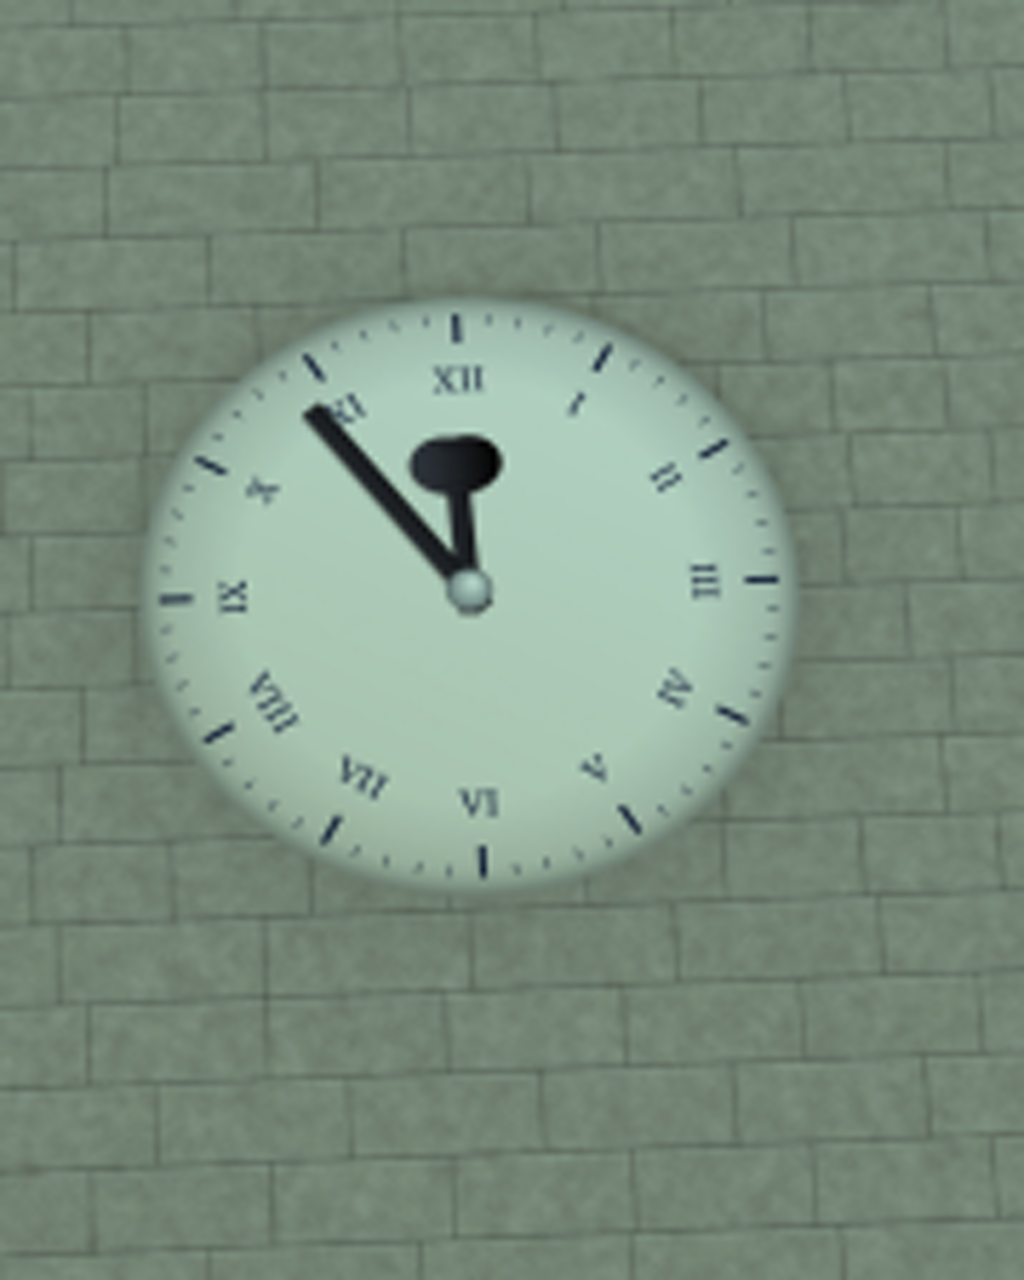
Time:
{"hour": 11, "minute": 54}
